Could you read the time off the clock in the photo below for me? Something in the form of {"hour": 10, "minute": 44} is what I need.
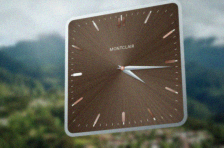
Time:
{"hour": 4, "minute": 16}
